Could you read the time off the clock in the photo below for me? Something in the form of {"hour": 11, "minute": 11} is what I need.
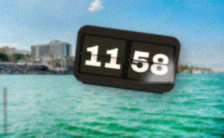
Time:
{"hour": 11, "minute": 58}
